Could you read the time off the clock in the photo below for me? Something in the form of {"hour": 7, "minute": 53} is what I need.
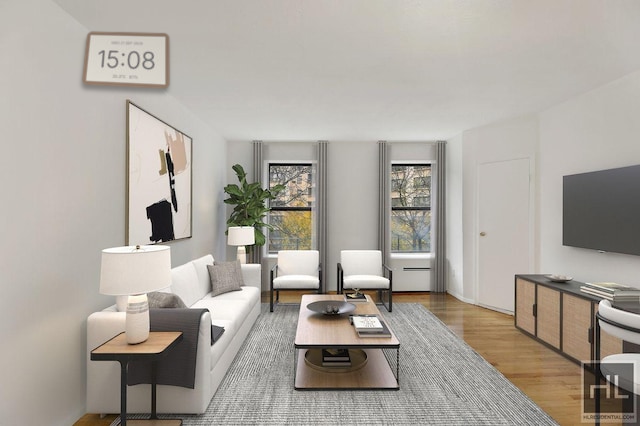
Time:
{"hour": 15, "minute": 8}
